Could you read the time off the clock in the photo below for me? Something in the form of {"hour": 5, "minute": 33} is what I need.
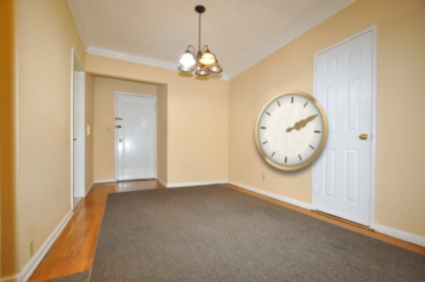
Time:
{"hour": 2, "minute": 10}
